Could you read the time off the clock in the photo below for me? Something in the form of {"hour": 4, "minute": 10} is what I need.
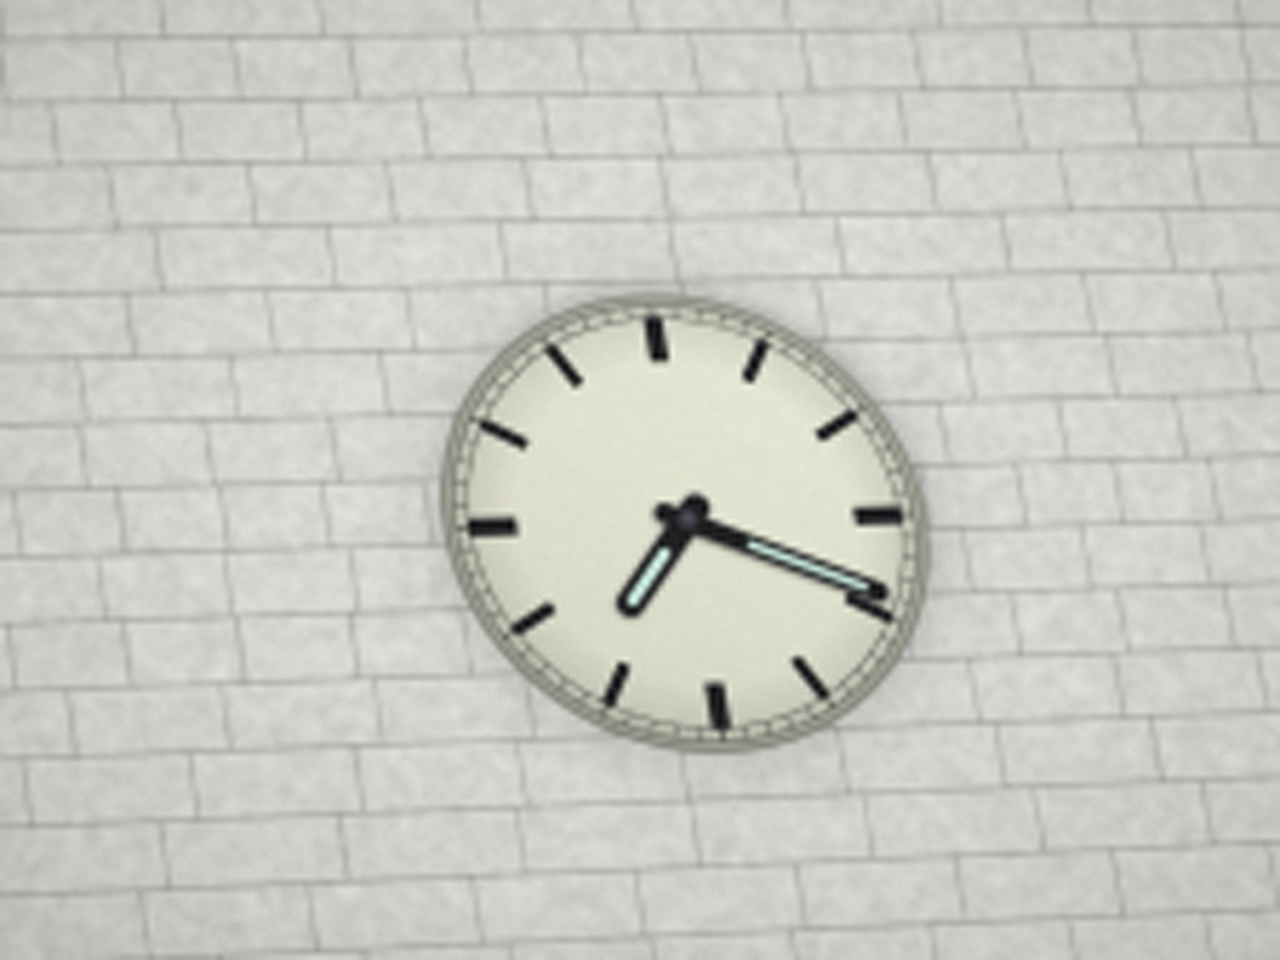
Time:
{"hour": 7, "minute": 19}
